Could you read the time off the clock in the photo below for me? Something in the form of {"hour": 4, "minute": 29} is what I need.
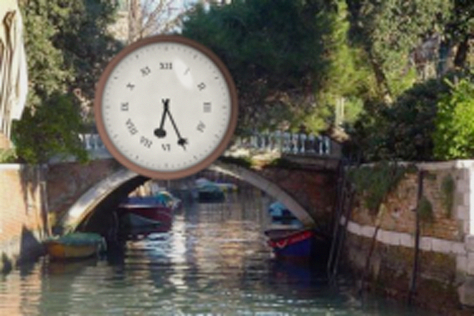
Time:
{"hour": 6, "minute": 26}
